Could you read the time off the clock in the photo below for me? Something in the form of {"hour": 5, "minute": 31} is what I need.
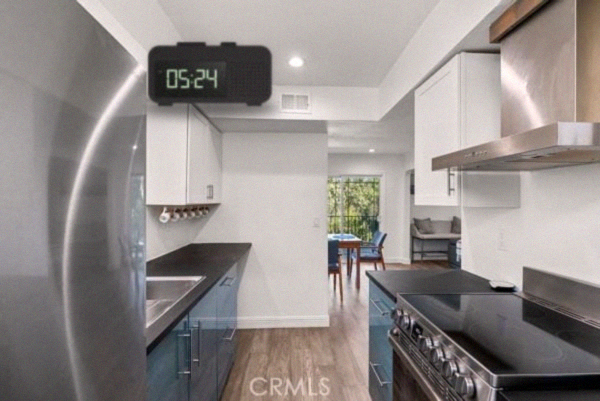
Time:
{"hour": 5, "minute": 24}
